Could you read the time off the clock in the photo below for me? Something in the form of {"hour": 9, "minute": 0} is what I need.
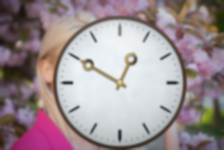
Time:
{"hour": 12, "minute": 50}
